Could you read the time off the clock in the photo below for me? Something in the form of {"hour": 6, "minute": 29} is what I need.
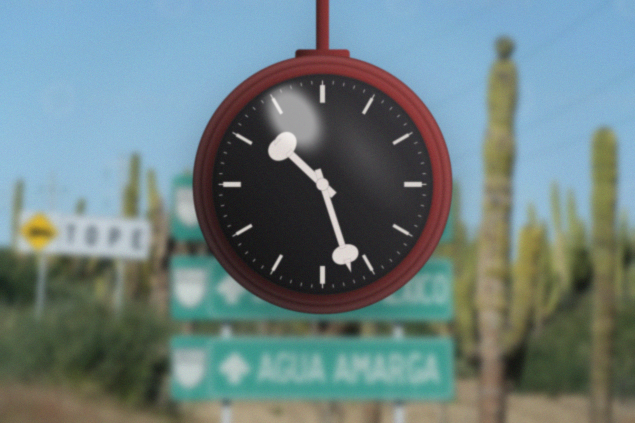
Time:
{"hour": 10, "minute": 27}
